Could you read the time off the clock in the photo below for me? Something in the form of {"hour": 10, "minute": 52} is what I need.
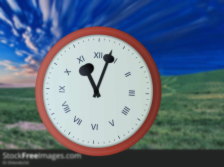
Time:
{"hour": 11, "minute": 3}
